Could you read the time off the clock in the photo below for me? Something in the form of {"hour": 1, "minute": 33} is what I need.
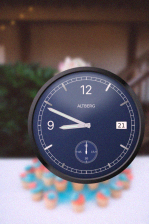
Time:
{"hour": 8, "minute": 49}
